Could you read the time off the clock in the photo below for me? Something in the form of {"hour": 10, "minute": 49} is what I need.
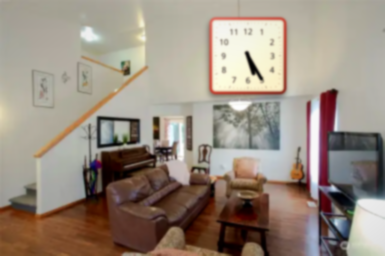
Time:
{"hour": 5, "minute": 25}
